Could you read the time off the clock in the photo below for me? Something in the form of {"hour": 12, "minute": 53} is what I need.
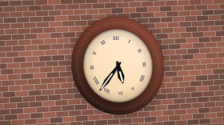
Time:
{"hour": 5, "minute": 37}
